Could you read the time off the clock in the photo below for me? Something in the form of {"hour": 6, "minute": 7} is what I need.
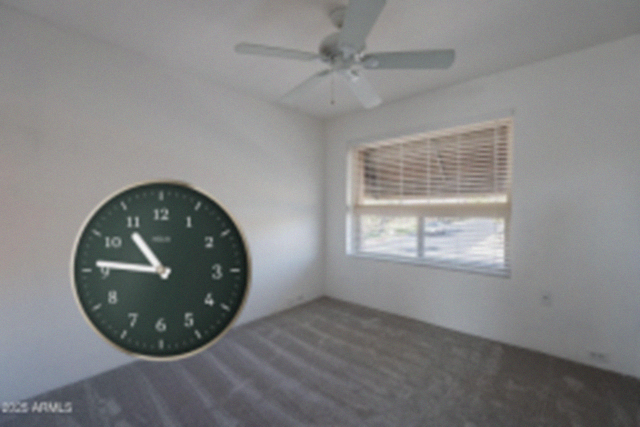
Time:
{"hour": 10, "minute": 46}
